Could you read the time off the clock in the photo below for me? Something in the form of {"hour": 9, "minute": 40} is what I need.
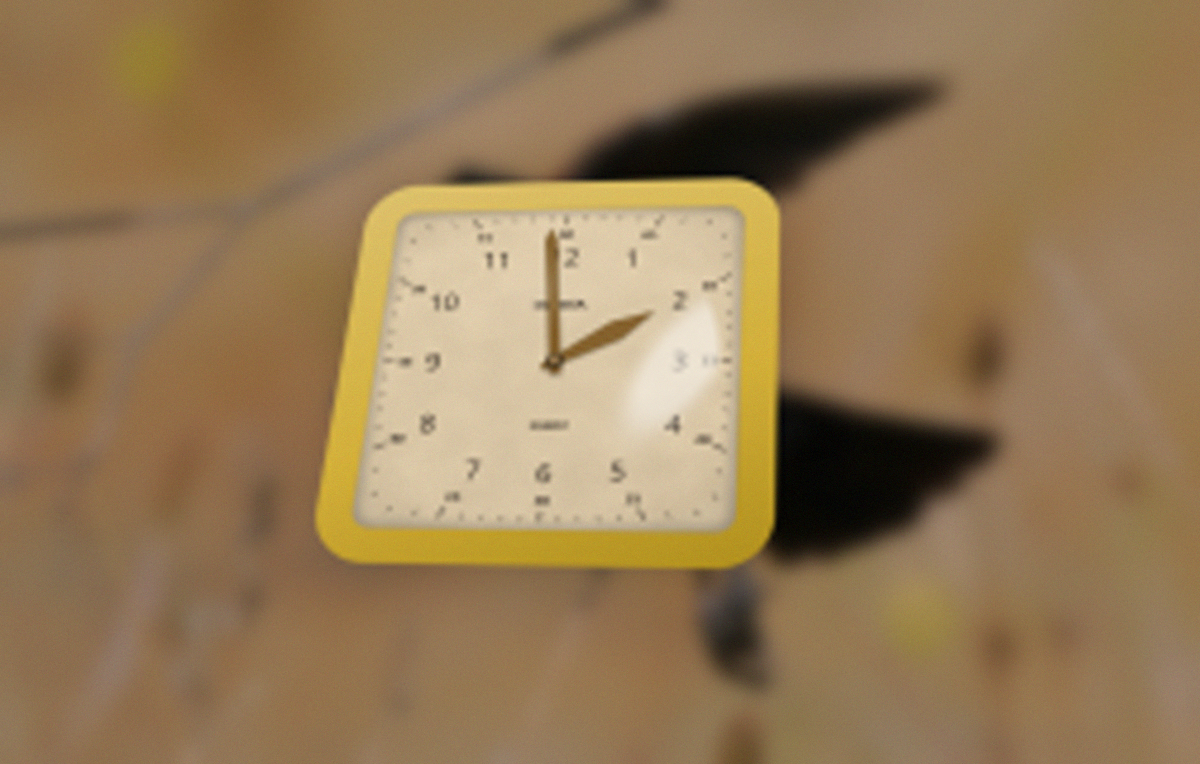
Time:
{"hour": 1, "minute": 59}
